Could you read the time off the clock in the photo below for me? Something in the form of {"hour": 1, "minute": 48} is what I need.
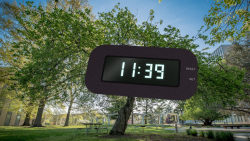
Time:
{"hour": 11, "minute": 39}
